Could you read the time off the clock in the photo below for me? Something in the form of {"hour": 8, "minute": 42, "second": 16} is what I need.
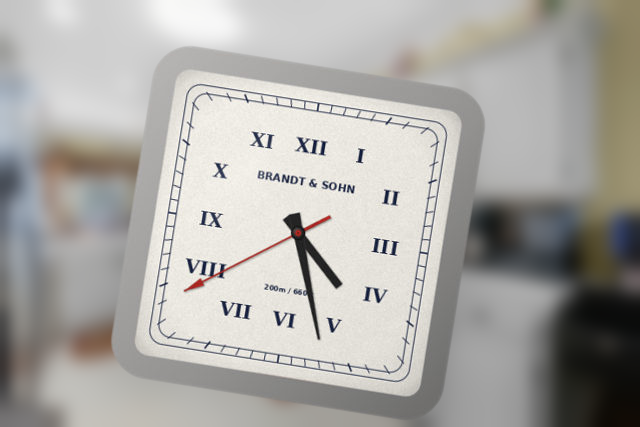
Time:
{"hour": 4, "minute": 26, "second": 39}
